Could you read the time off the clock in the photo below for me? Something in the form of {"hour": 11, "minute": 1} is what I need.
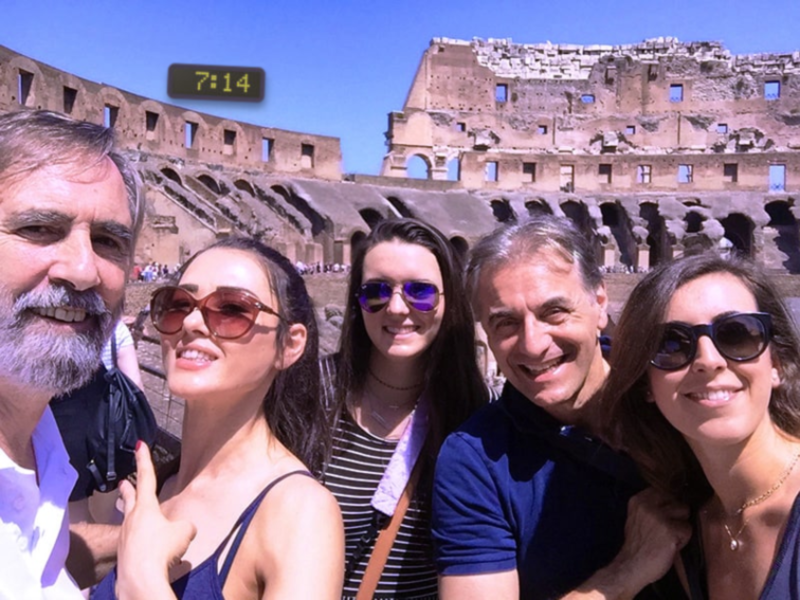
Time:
{"hour": 7, "minute": 14}
